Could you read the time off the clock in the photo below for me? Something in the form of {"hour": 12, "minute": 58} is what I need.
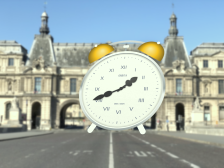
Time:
{"hour": 1, "minute": 41}
